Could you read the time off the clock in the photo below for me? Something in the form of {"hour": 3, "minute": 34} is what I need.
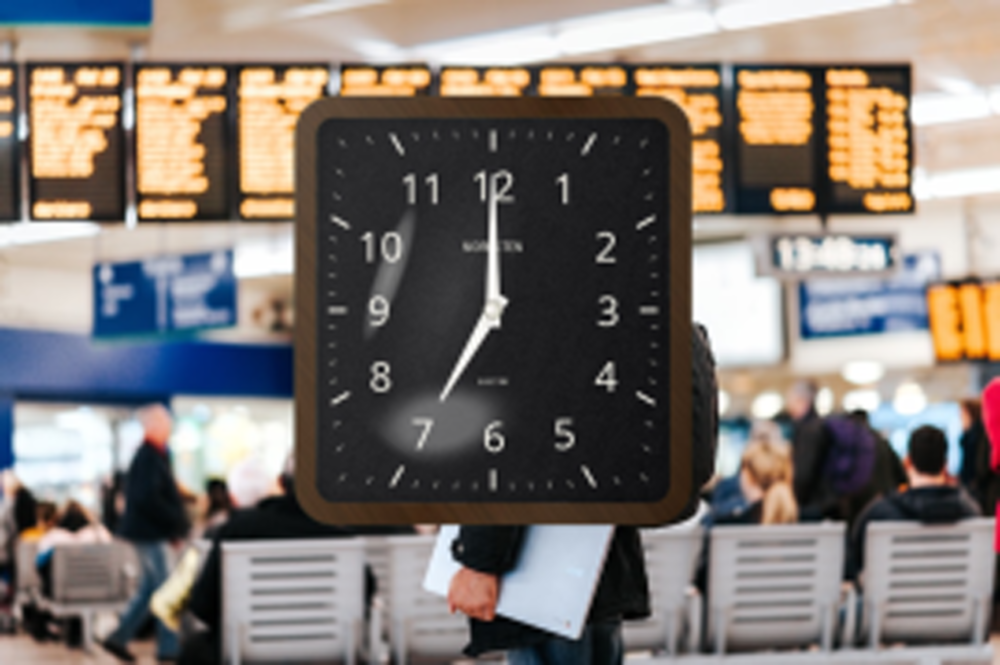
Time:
{"hour": 7, "minute": 0}
